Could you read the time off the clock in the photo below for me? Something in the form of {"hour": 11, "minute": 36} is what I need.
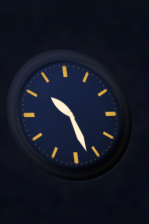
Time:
{"hour": 10, "minute": 27}
